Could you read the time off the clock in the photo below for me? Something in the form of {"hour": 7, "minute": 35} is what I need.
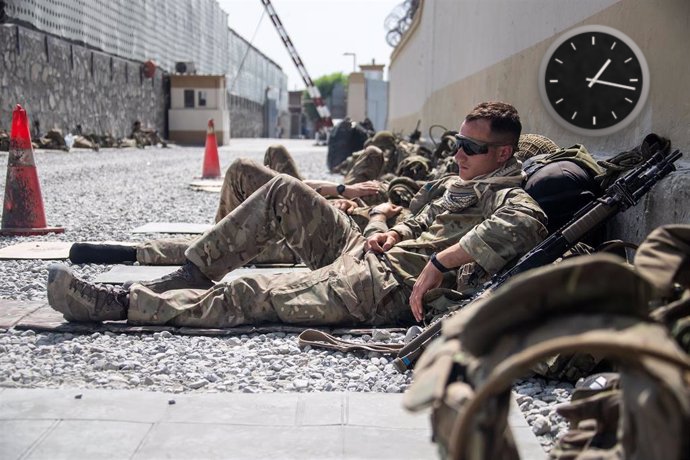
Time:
{"hour": 1, "minute": 17}
